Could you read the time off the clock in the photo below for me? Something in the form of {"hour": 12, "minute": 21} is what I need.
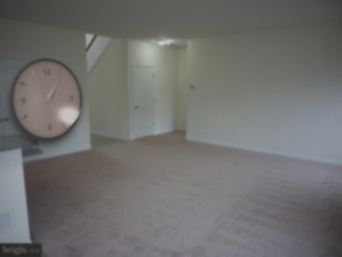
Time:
{"hour": 1, "minute": 6}
